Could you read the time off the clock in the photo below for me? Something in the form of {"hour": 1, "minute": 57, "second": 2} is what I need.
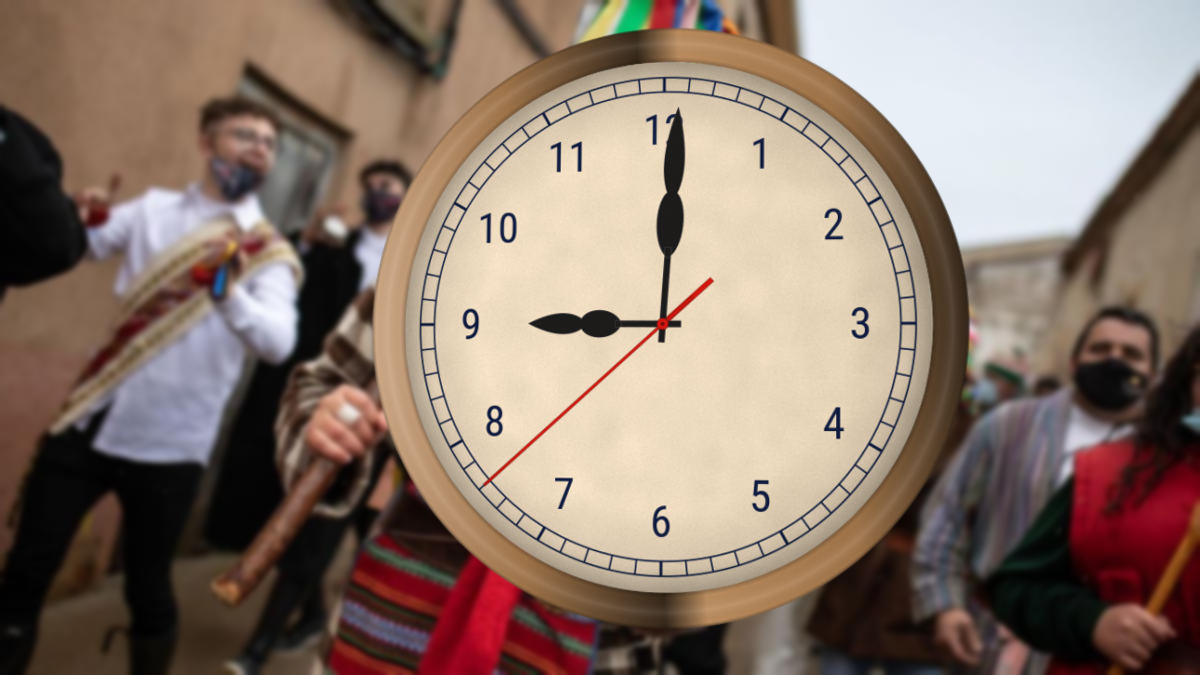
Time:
{"hour": 9, "minute": 0, "second": 38}
